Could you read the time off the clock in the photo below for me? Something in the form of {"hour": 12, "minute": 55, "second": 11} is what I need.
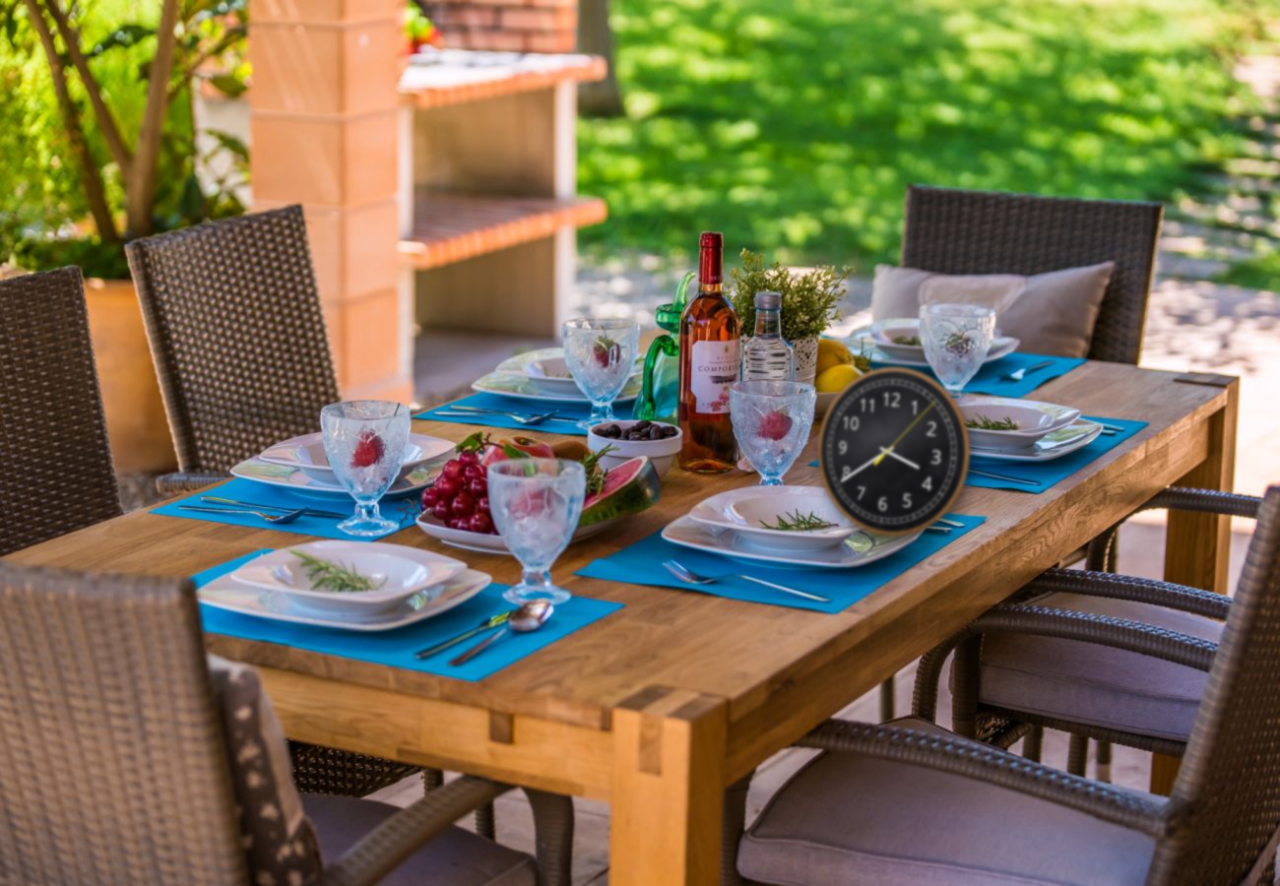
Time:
{"hour": 3, "minute": 39, "second": 7}
